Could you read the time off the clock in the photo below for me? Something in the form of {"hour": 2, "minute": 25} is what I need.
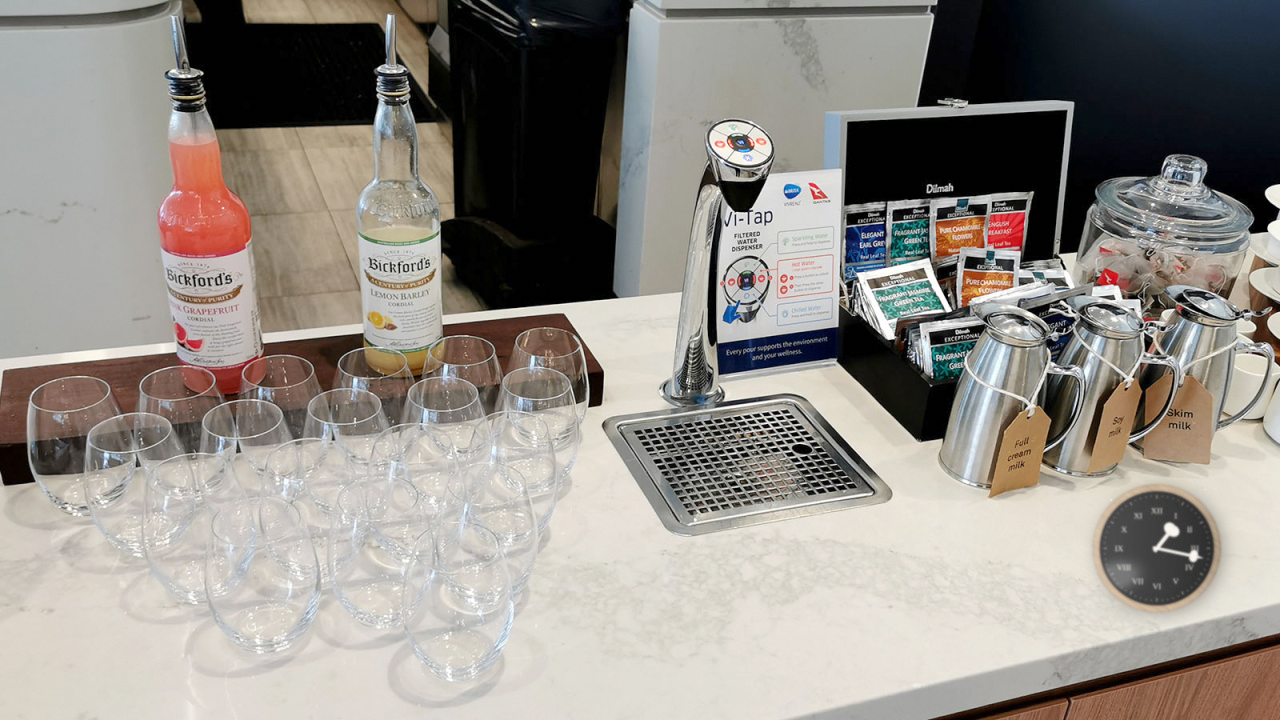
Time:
{"hour": 1, "minute": 17}
